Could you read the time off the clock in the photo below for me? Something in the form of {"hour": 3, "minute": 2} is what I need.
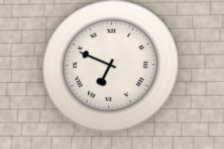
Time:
{"hour": 6, "minute": 49}
